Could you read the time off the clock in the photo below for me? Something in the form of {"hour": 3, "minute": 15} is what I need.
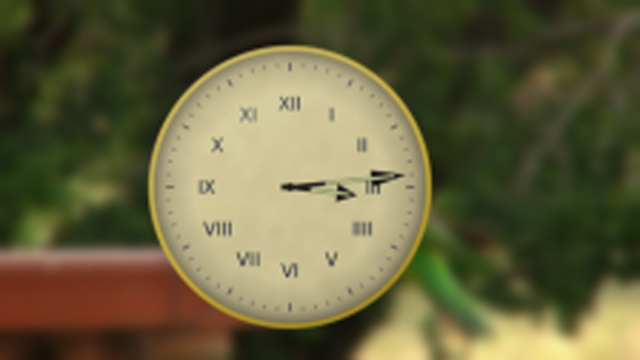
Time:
{"hour": 3, "minute": 14}
